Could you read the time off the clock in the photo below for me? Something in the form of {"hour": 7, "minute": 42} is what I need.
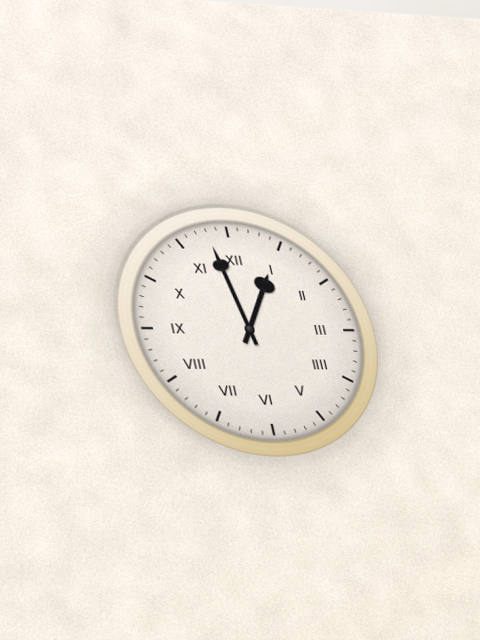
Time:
{"hour": 12, "minute": 58}
